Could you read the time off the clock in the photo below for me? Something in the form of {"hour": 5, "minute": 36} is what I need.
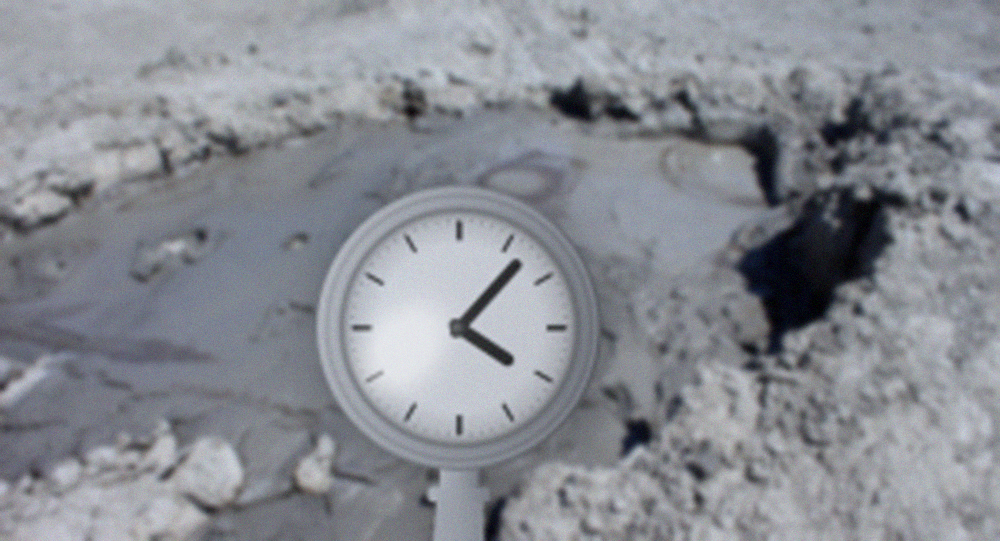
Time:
{"hour": 4, "minute": 7}
